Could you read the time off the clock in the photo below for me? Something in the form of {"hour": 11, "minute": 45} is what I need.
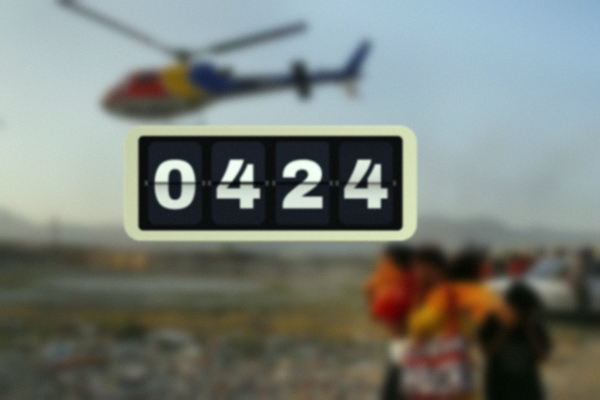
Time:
{"hour": 4, "minute": 24}
